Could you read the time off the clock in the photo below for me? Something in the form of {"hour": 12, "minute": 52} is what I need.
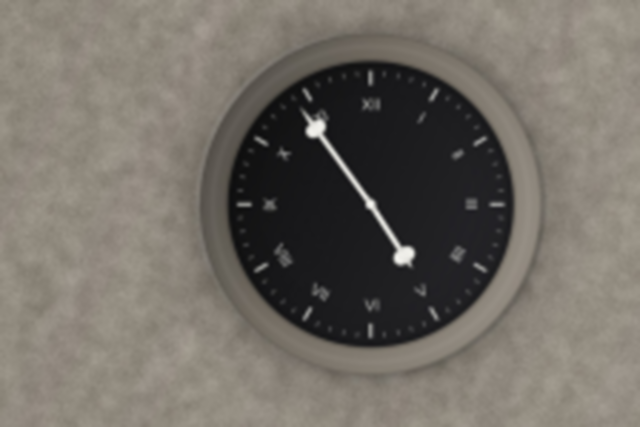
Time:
{"hour": 4, "minute": 54}
